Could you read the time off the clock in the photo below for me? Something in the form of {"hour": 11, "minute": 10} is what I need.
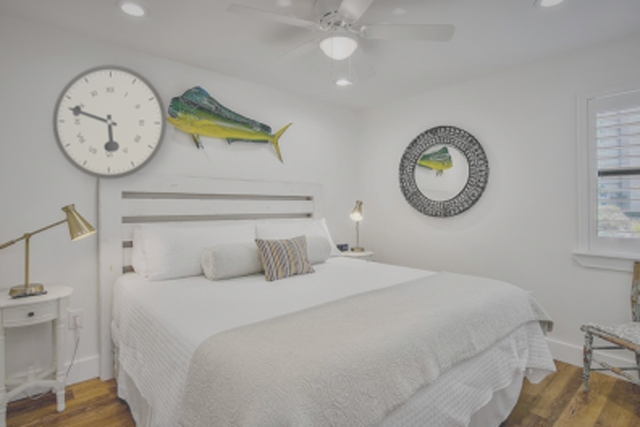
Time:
{"hour": 5, "minute": 48}
